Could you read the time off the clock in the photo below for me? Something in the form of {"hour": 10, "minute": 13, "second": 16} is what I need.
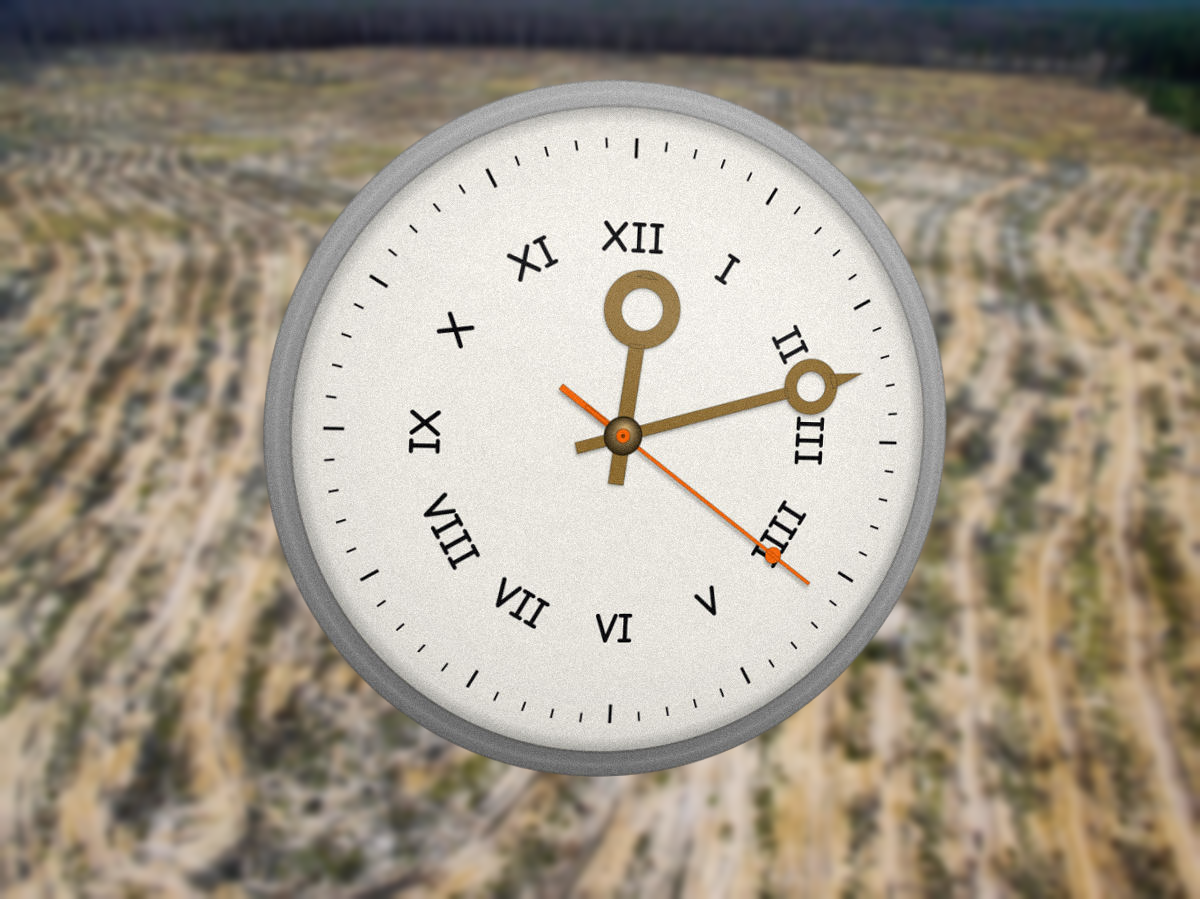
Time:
{"hour": 12, "minute": 12, "second": 21}
